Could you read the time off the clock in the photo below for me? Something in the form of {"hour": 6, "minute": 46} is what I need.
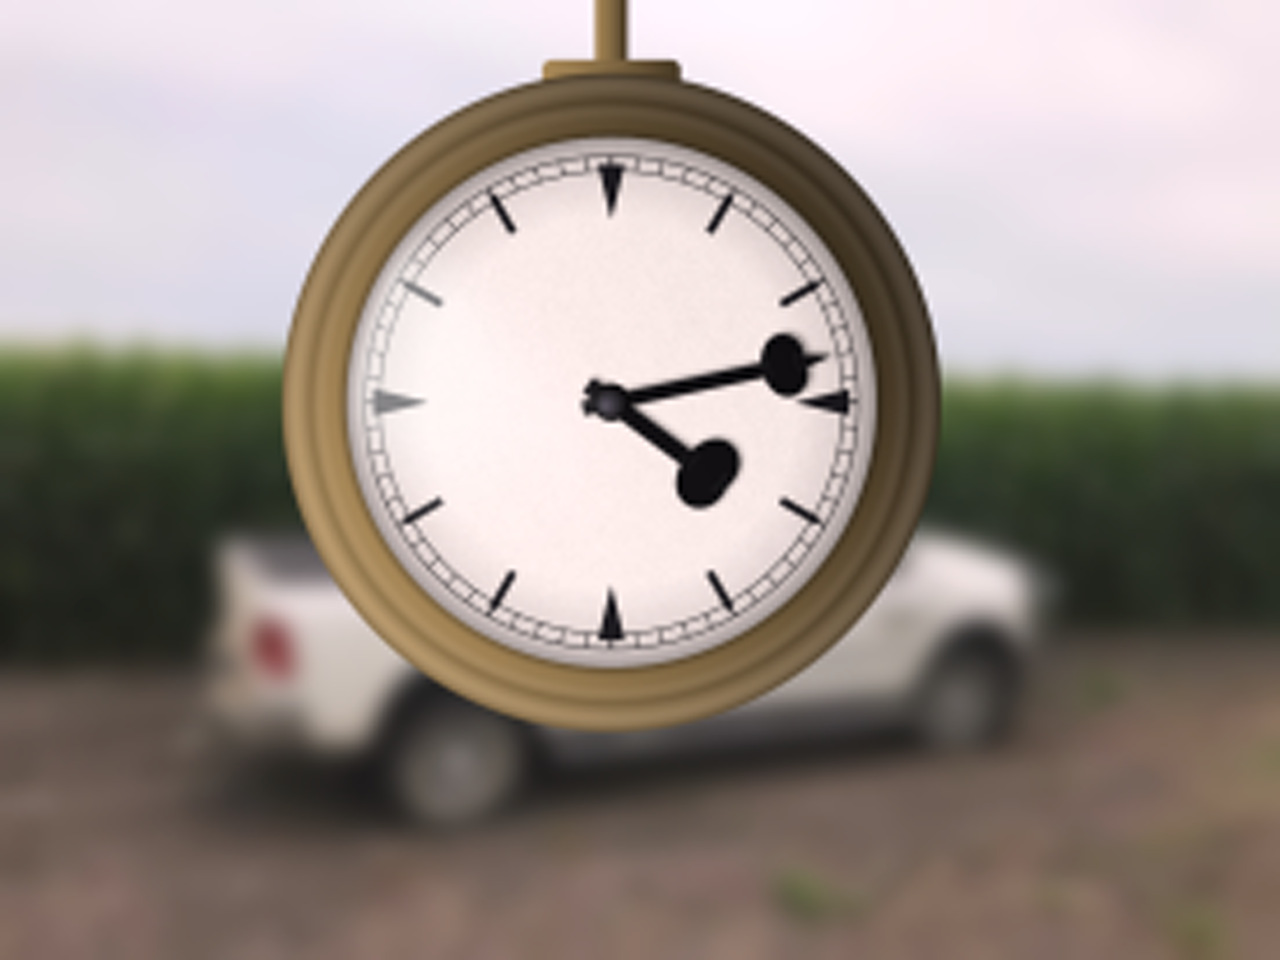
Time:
{"hour": 4, "minute": 13}
